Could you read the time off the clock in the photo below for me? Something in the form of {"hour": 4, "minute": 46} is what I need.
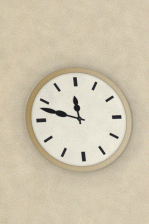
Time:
{"hour": 11, "minute": 48}
